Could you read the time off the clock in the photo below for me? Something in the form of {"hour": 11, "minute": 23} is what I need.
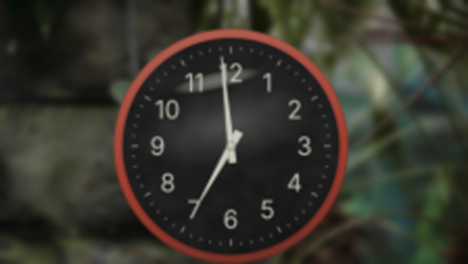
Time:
{"hour": 6, "minute": 59}
